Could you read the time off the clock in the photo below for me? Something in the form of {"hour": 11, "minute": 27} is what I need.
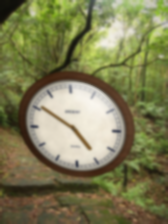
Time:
{"hour": 4, "minute": 51}
